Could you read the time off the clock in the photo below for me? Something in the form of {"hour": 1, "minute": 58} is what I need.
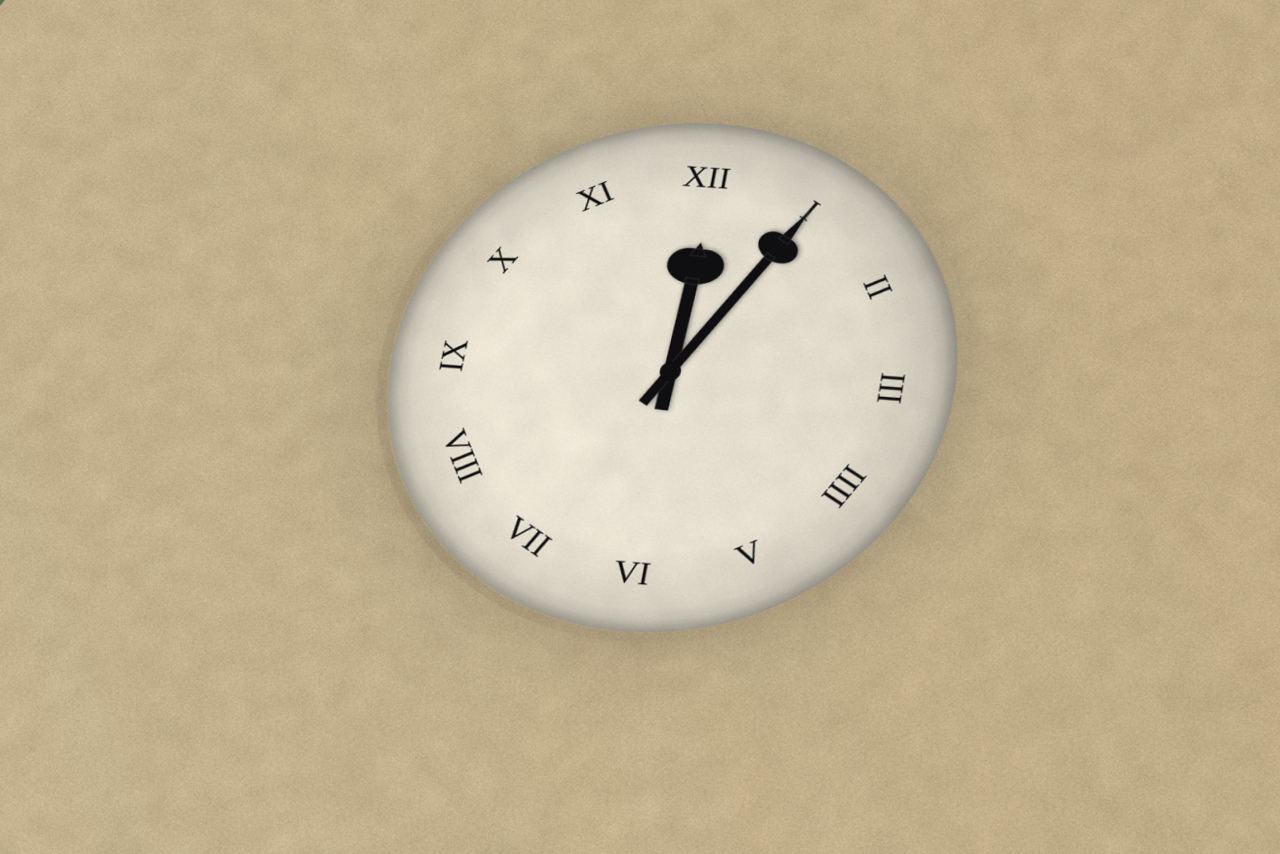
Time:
{"hour": 12, "minute": 5}
